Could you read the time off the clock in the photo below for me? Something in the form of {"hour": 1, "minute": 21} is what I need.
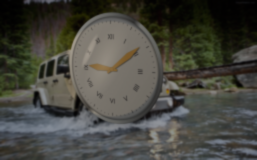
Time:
{"hour": 9, "minute": 9}
